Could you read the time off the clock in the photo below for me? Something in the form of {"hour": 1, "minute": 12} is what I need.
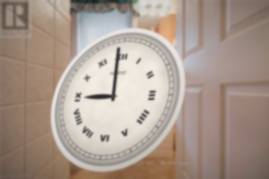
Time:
{"hour": 8, "minute": 59}
